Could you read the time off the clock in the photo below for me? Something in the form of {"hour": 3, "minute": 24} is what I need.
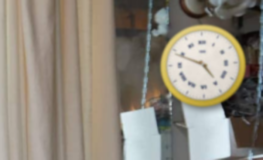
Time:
{"hour": 4, "minute": 49}
